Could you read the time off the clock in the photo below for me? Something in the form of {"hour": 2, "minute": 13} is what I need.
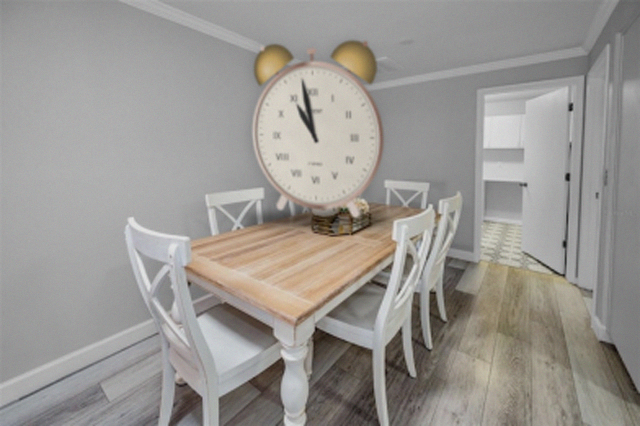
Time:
{"hour": 10, "minute": 58}
